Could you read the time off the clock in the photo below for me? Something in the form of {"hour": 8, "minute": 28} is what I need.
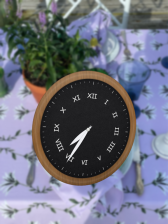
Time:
{"hour": 7, "minute": 35}
